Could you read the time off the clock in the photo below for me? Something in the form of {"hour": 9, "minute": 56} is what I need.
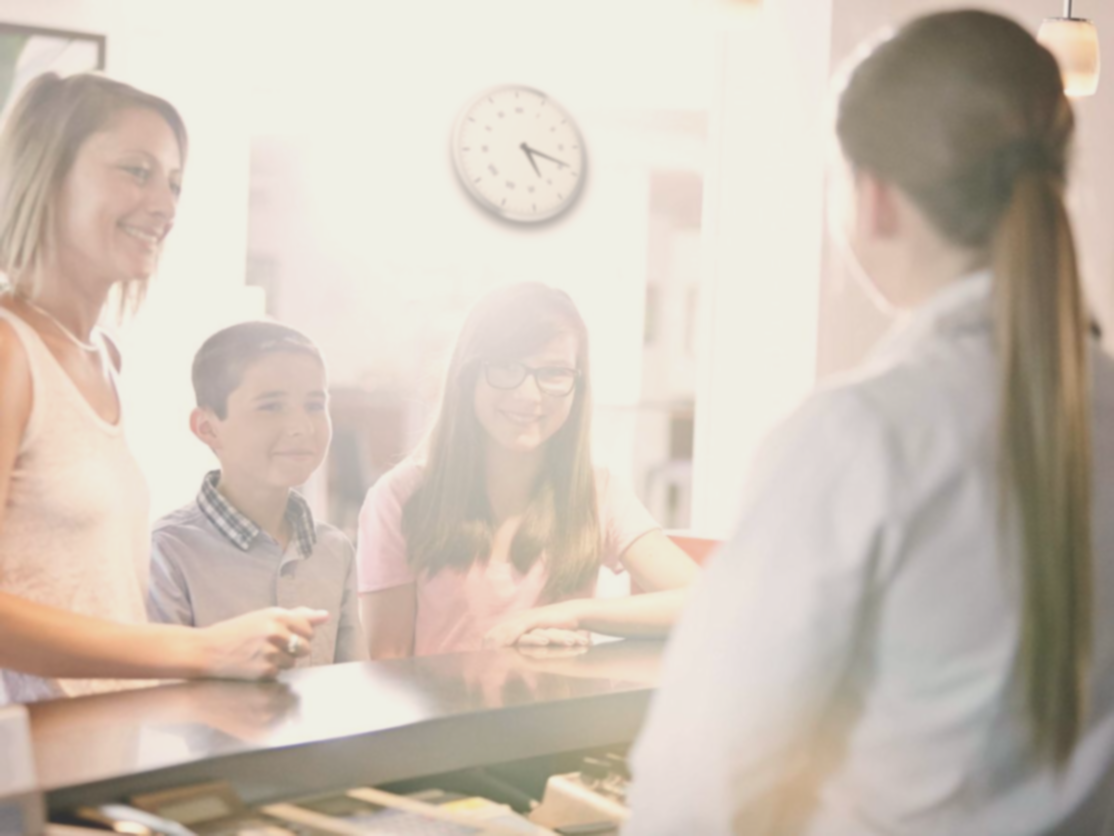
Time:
{"hour": 5, "minute": 19}
